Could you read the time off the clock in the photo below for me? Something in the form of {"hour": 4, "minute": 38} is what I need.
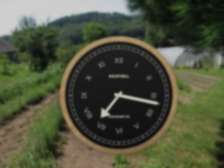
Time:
{"hour": 7, "minute": 17}
